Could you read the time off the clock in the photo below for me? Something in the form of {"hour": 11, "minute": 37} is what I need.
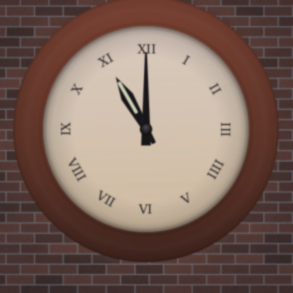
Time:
{"hour": 11, "minute": 0}
